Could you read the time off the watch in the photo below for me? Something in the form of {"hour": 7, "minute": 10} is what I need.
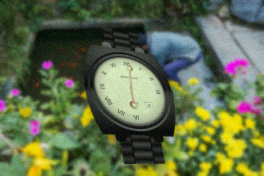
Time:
{"hour": 6, "minute": 1}
